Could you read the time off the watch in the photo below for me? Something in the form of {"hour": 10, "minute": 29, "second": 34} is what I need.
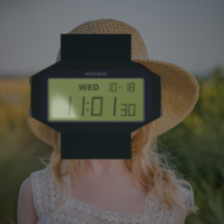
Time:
{"hour": 11, "minute": 1, "second": 30}
